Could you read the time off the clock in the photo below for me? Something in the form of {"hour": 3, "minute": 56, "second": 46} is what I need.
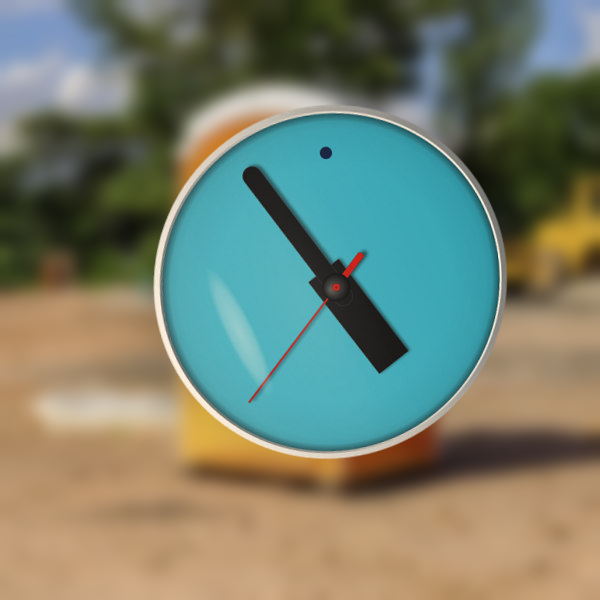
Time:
{"hour": 4, "minute": 54, "second": 37}
